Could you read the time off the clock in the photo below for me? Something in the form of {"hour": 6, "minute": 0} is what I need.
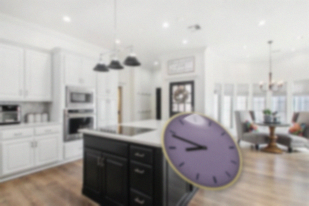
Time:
{"hour": 8, "minute": 49}
